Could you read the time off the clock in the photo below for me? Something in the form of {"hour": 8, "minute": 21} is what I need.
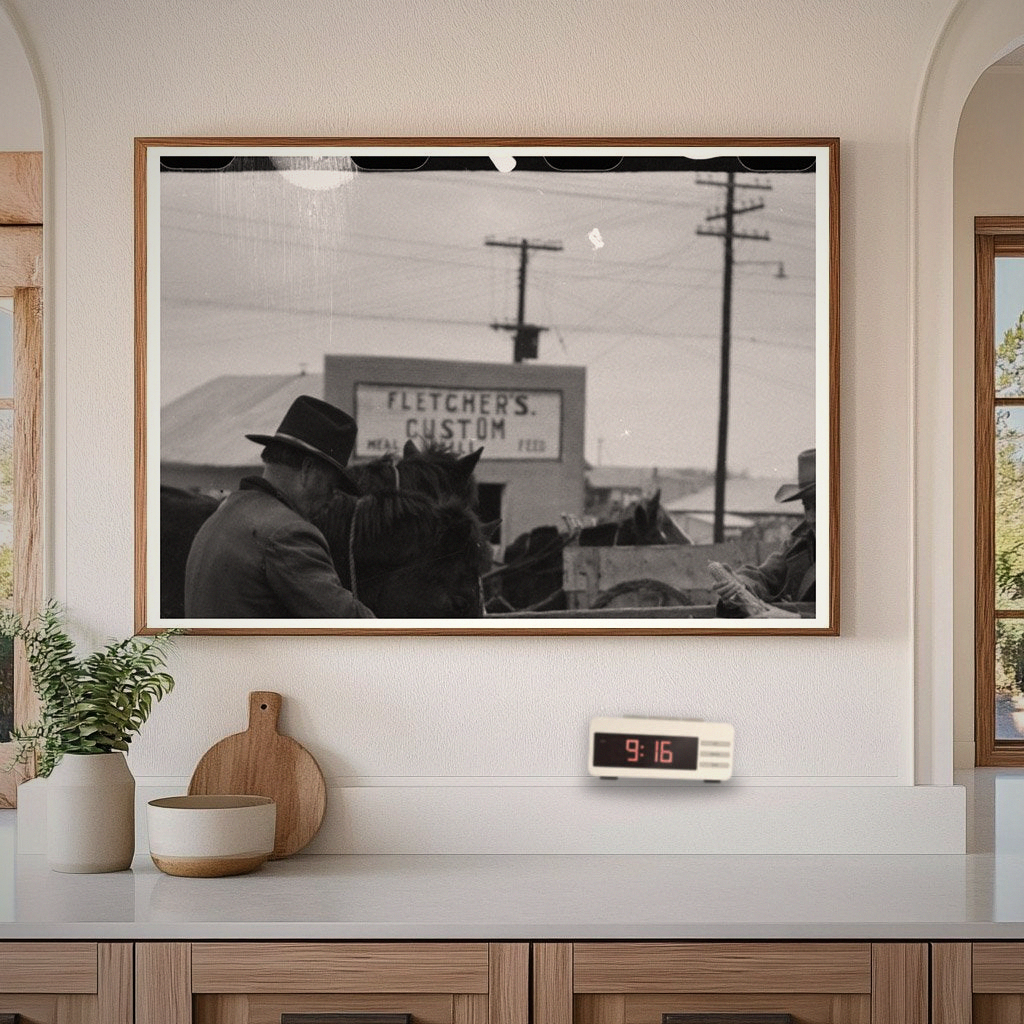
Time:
{"hour": 9, "minute": 16}
